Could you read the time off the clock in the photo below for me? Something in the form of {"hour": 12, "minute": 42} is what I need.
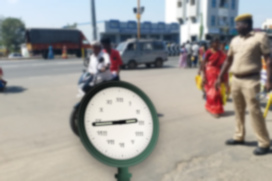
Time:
{"hour": 2, "minute": 44}
